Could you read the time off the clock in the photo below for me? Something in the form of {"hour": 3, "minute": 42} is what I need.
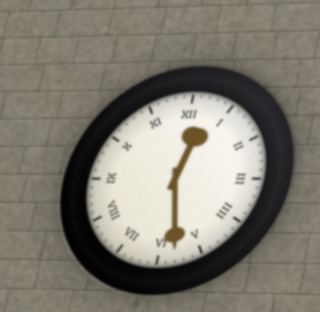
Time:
{"hour": 12, "minute": 28}
